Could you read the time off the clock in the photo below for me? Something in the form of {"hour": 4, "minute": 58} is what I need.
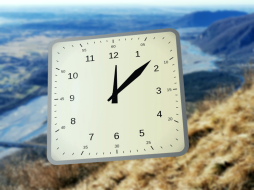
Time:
{"hour": 12, "minute": 8}
